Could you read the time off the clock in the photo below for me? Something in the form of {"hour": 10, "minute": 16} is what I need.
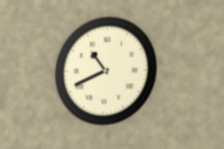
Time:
{"hour": 10, "minute": 41}
